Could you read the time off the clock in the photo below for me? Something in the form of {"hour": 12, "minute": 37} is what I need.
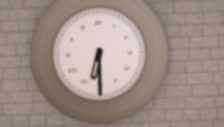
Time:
{"hour": 6, "minute": 30}
